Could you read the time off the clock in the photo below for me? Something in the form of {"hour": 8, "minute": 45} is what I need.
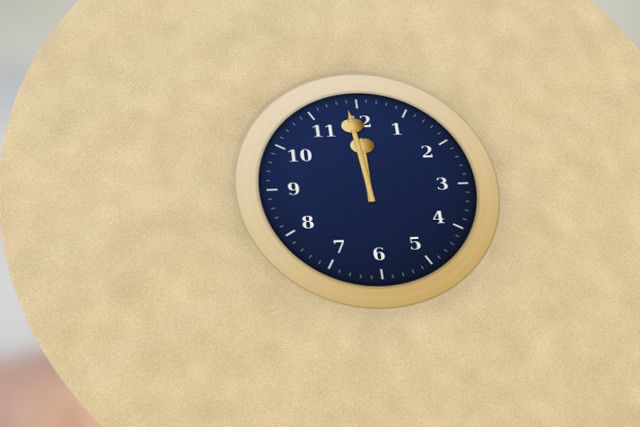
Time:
{"hour": 11, "minute": 59}
